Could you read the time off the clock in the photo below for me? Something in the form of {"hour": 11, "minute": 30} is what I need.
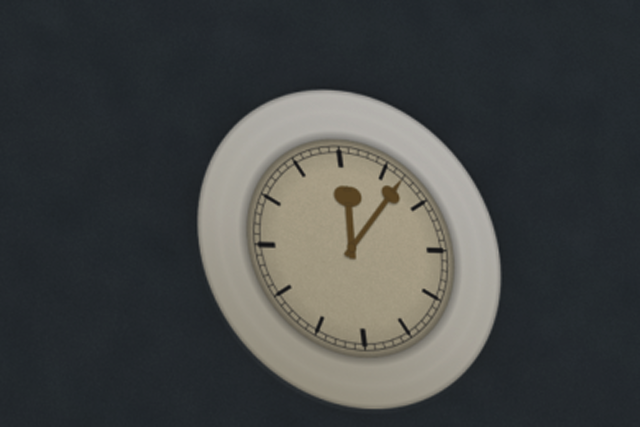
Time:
{"hour": 12, "minute": 7}
